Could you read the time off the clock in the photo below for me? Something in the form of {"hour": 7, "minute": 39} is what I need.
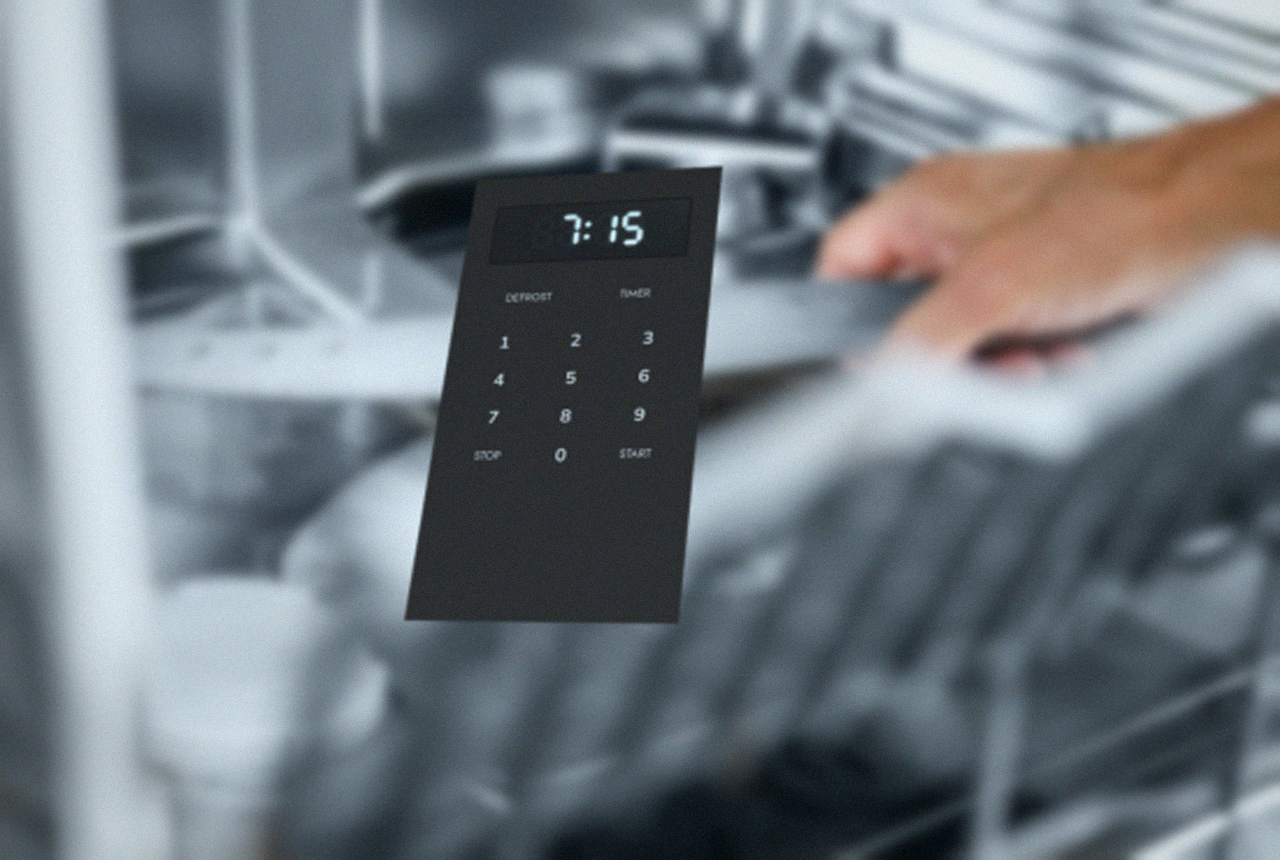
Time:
{"hour": 7, "minute": 15}
